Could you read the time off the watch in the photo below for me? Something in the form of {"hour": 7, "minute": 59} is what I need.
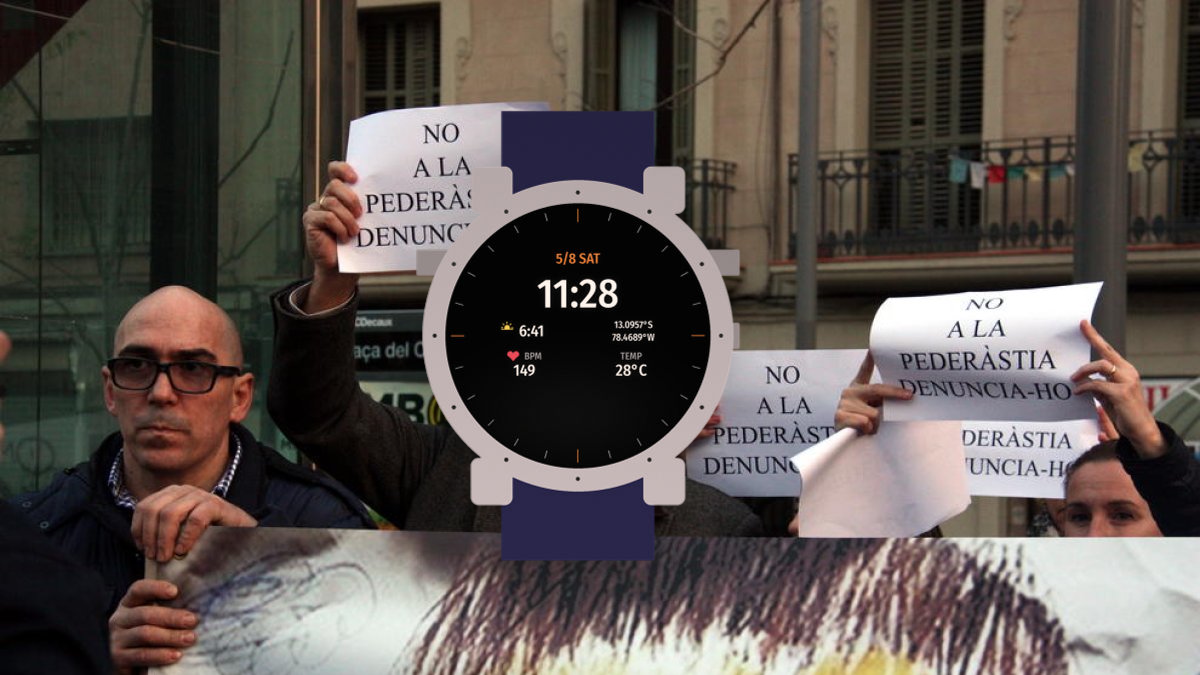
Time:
{"hour": 11, "minute": 28}
